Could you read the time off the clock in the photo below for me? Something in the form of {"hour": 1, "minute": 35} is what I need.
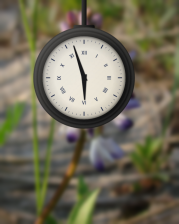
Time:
{"hour": 5, "minute": 57}
